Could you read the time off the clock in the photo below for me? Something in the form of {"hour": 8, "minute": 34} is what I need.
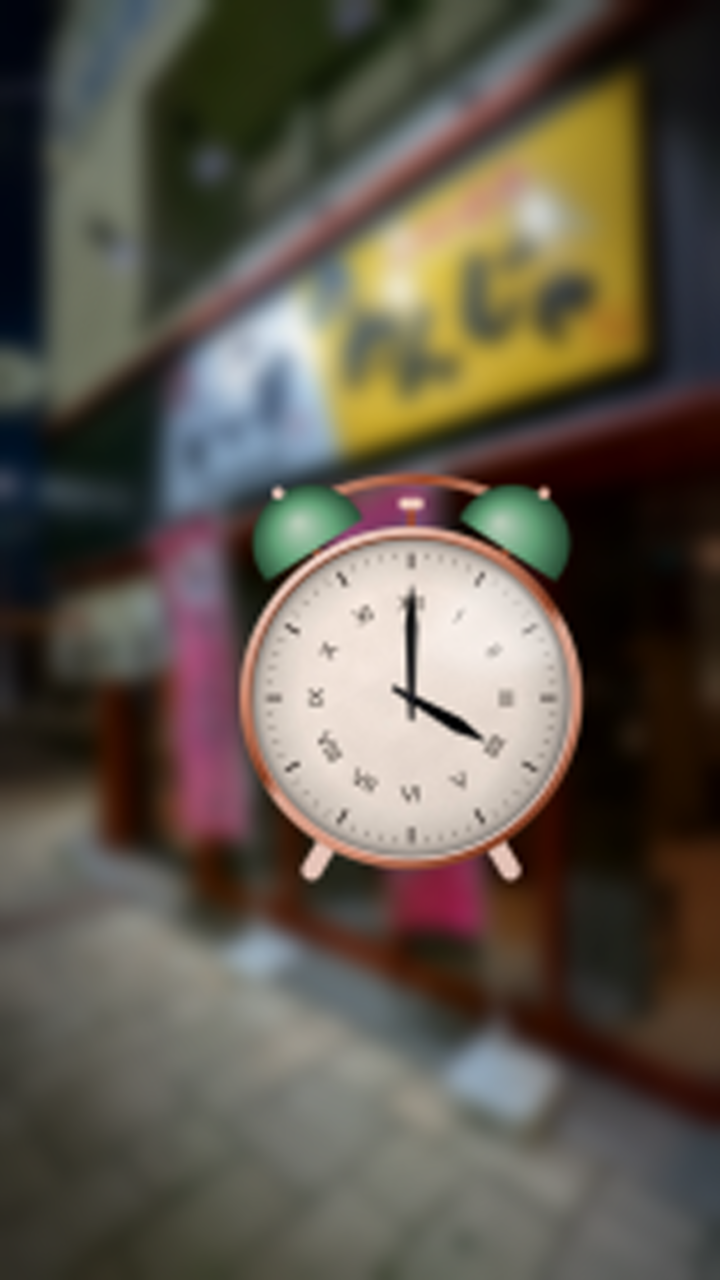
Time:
{"hour": 4, "minute": 0}
